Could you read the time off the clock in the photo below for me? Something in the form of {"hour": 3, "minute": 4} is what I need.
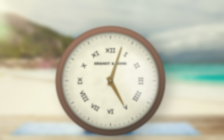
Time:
{"hour": 5, "minute": 3}
